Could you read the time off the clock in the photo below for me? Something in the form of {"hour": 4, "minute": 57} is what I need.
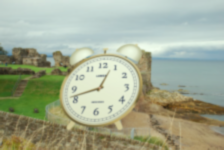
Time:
{"hour": 12, "minute": 42}
